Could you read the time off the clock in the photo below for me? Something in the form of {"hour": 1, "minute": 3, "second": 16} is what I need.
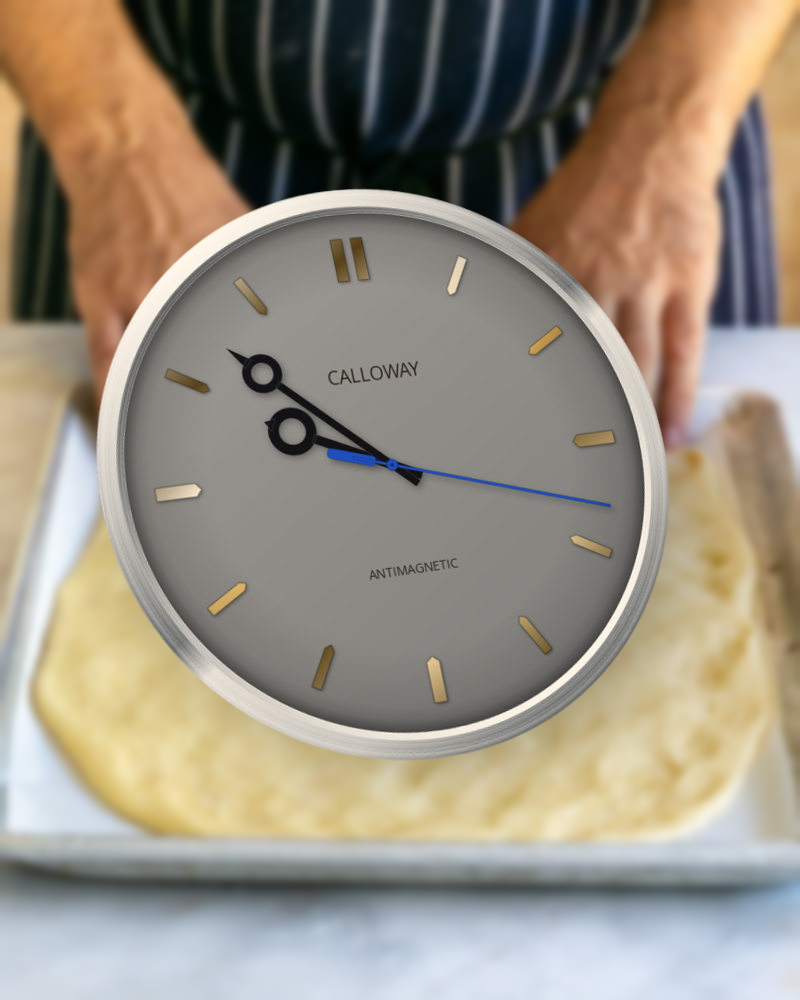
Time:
{"hour": 9, "minute": 52, "second": 18}
